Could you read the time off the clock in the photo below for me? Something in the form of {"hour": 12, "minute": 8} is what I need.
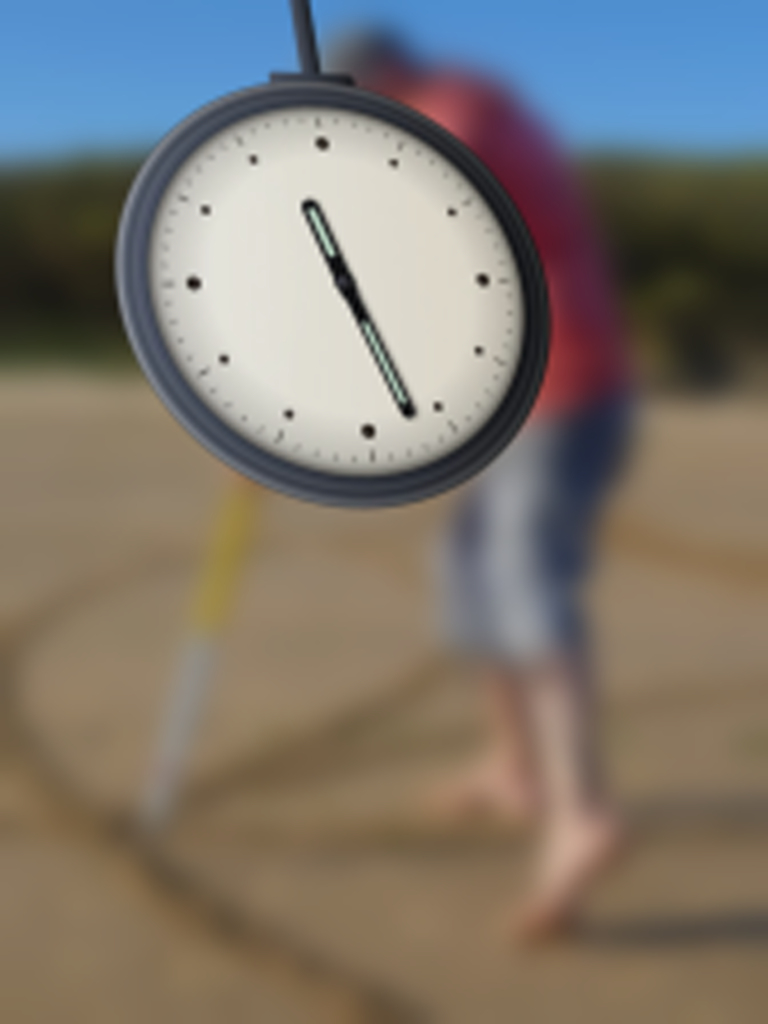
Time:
{"hour": 11, "minute": 27}
